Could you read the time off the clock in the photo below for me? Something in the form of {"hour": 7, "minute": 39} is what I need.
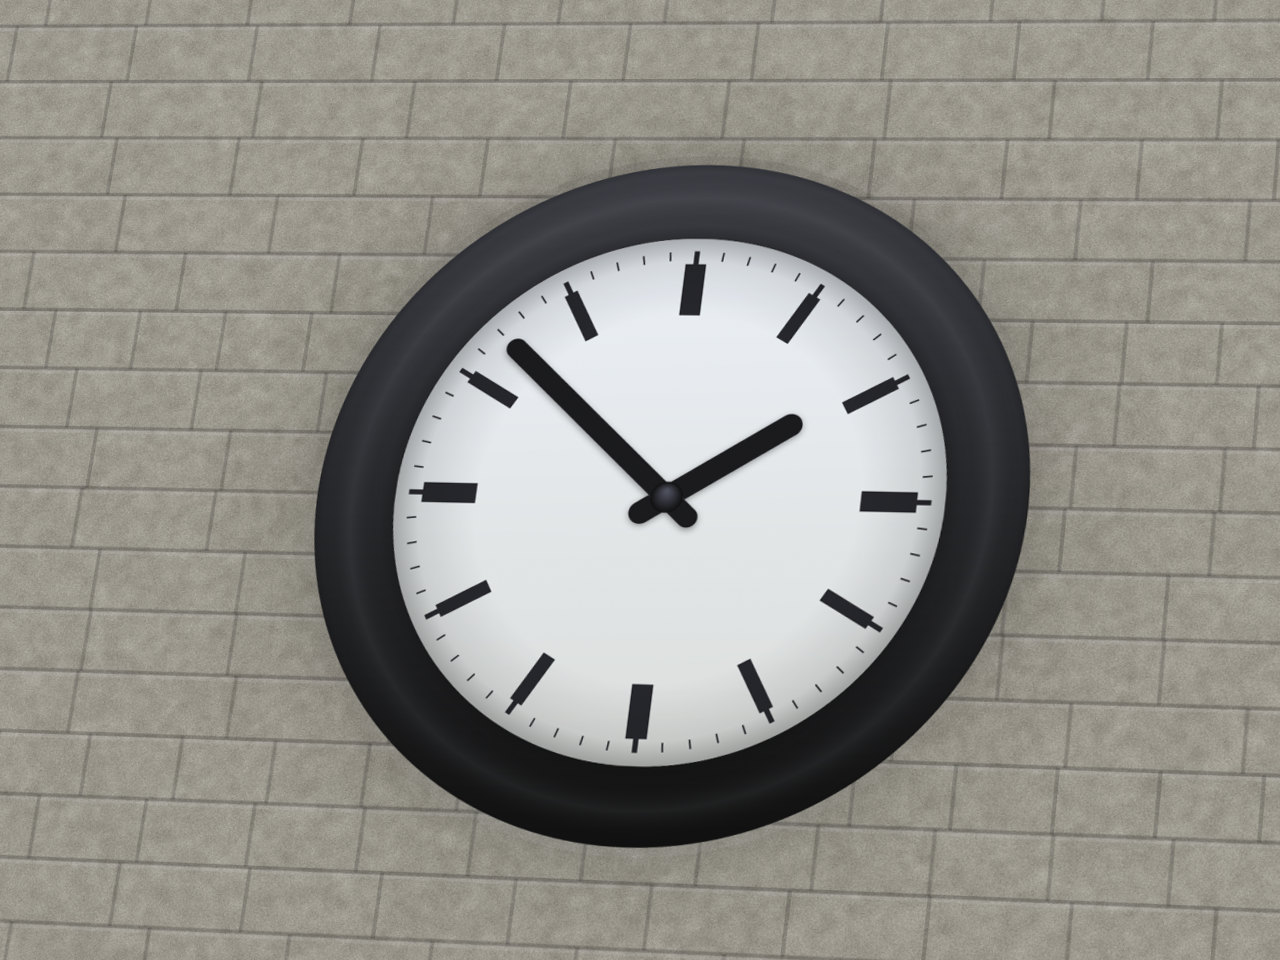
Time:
{"hour": 1, "minute": 52}
